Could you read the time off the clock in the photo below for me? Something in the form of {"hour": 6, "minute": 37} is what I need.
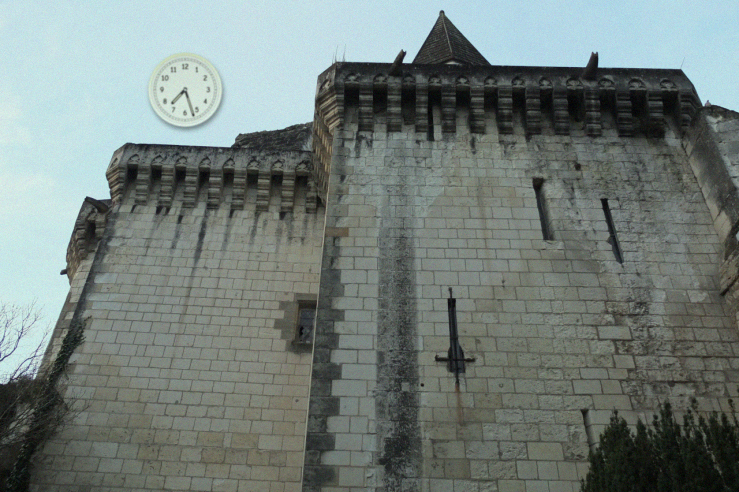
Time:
{"hour": 7, "minute": 27}
